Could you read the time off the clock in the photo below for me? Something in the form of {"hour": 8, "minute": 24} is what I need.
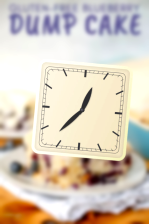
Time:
{"hour": 12, "minute": 37}
